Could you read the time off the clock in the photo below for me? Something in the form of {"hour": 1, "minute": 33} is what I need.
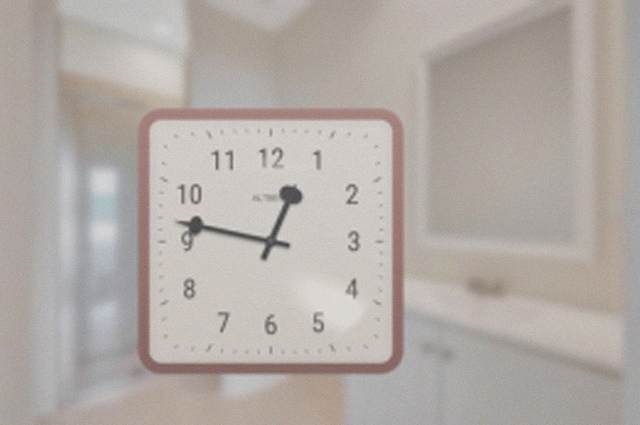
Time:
{"hour": 12, "minute": 47}
